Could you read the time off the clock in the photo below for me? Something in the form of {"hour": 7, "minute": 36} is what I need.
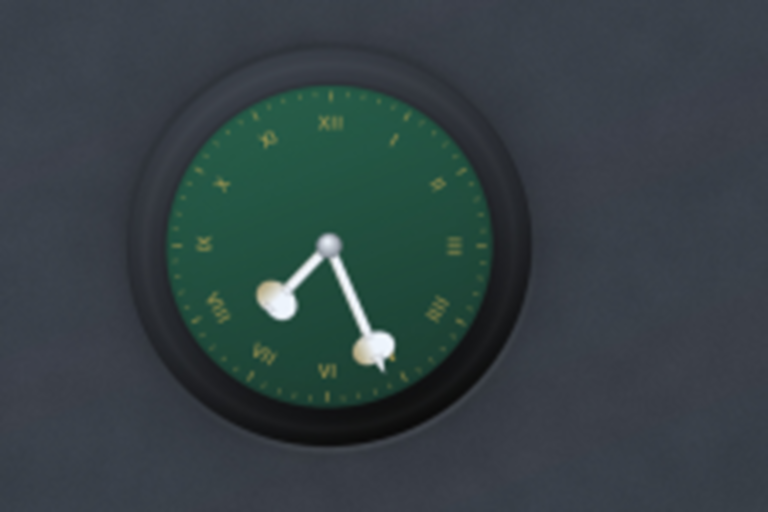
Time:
{"hour": 7, "minute": 26}
